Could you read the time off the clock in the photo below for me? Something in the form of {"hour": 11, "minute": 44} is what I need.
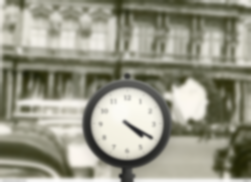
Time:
{"hour": 4, "minute": 20}
